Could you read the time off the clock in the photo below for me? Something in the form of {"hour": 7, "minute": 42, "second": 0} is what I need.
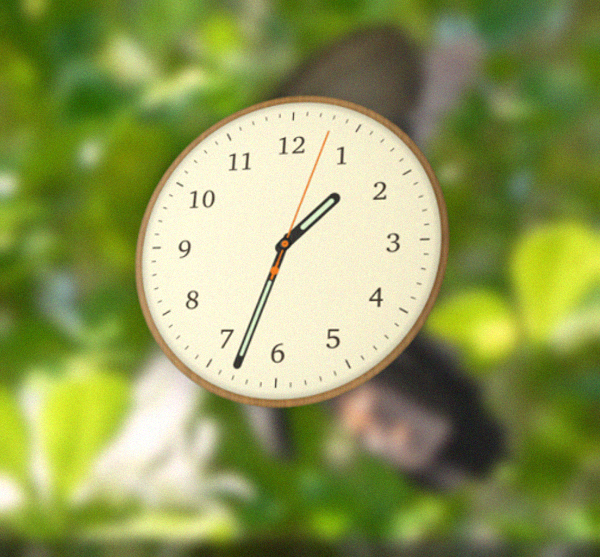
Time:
{"hour": 1, "minute": 33, "second": 3}
